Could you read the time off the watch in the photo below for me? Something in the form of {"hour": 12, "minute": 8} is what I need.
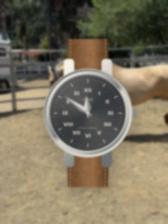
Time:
{"hour": 11, "minute": 51}
